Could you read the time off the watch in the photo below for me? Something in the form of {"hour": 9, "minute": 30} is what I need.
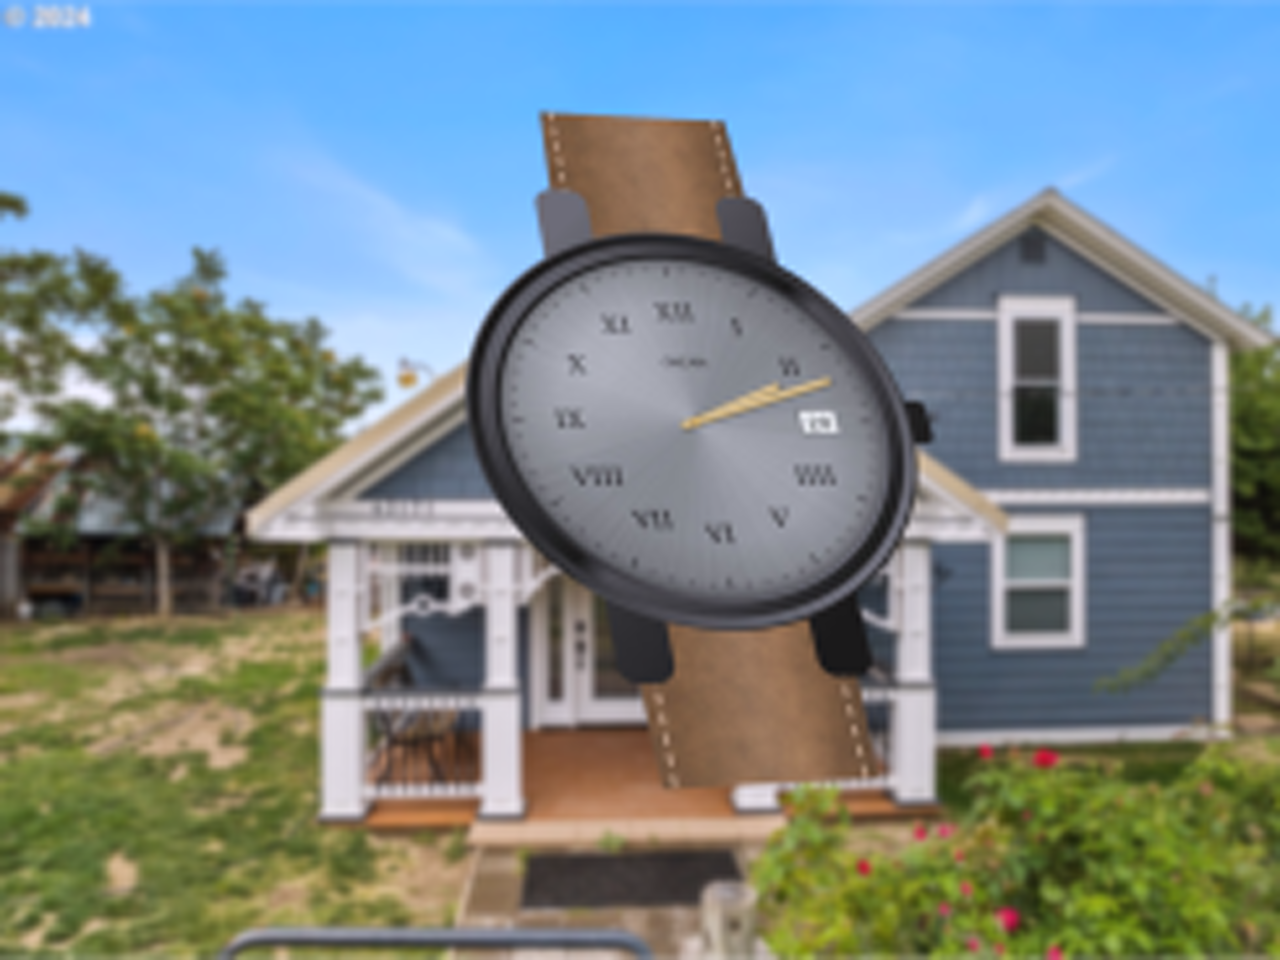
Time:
{"hour": 2, "minute": 12}
